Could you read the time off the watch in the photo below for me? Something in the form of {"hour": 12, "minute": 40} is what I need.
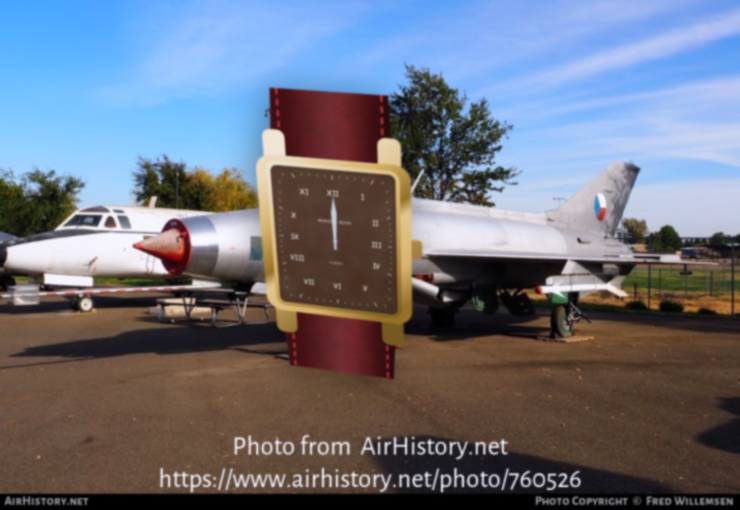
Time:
{"hour": 12, "minute": 0}
